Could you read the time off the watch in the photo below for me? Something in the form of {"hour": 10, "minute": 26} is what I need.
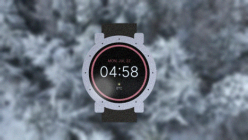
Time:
{"hour": 4, "minute": 58}
